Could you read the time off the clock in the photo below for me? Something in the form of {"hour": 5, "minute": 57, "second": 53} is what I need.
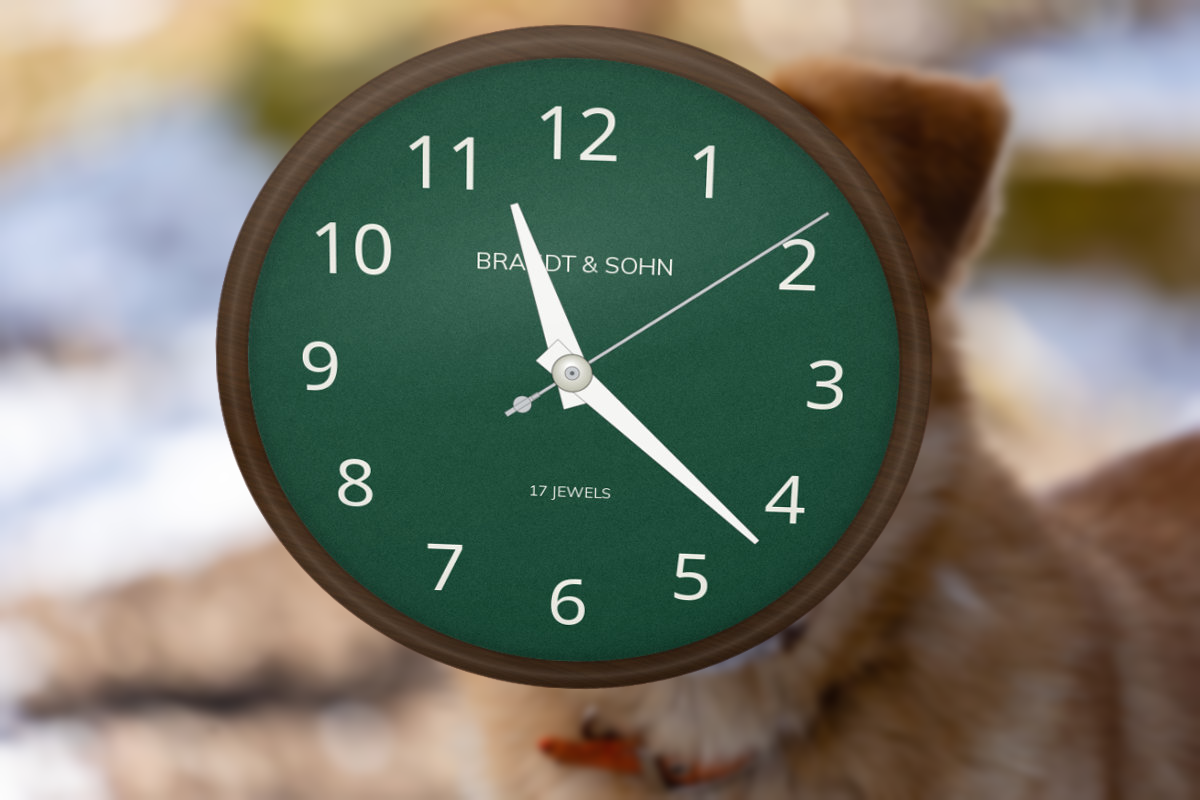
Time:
{"hour": 11, "minute": 22, "second": 9}
